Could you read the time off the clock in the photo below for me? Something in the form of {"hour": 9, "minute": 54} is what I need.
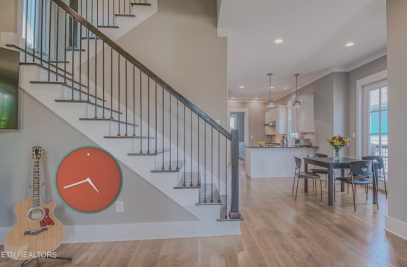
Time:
{"hour": 4, "minute": 42}
